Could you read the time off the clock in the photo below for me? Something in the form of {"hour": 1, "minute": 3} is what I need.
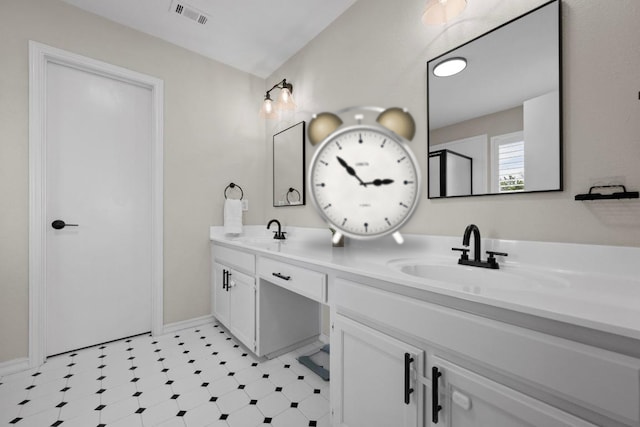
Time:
{"hour": 2, "minute": 53}
